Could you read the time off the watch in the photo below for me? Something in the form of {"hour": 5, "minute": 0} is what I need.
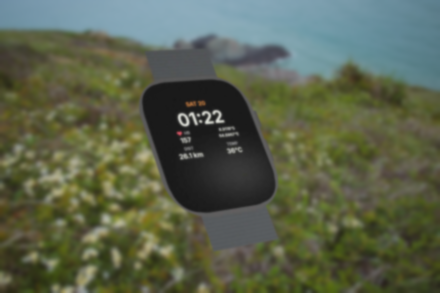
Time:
{"hour": 1, "minute": 22}
